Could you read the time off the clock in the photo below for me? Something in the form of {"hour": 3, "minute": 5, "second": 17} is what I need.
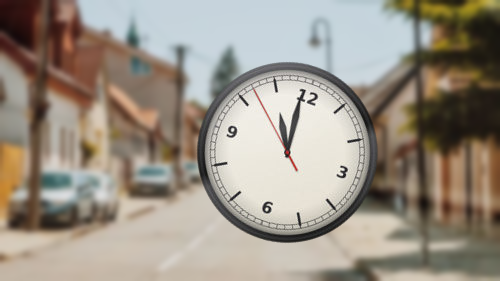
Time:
{"hour": 10, "minute": 58, "second": 52}
